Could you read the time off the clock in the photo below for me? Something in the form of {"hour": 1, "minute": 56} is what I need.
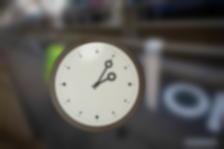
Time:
{"hour": 2, "minute": 5}
